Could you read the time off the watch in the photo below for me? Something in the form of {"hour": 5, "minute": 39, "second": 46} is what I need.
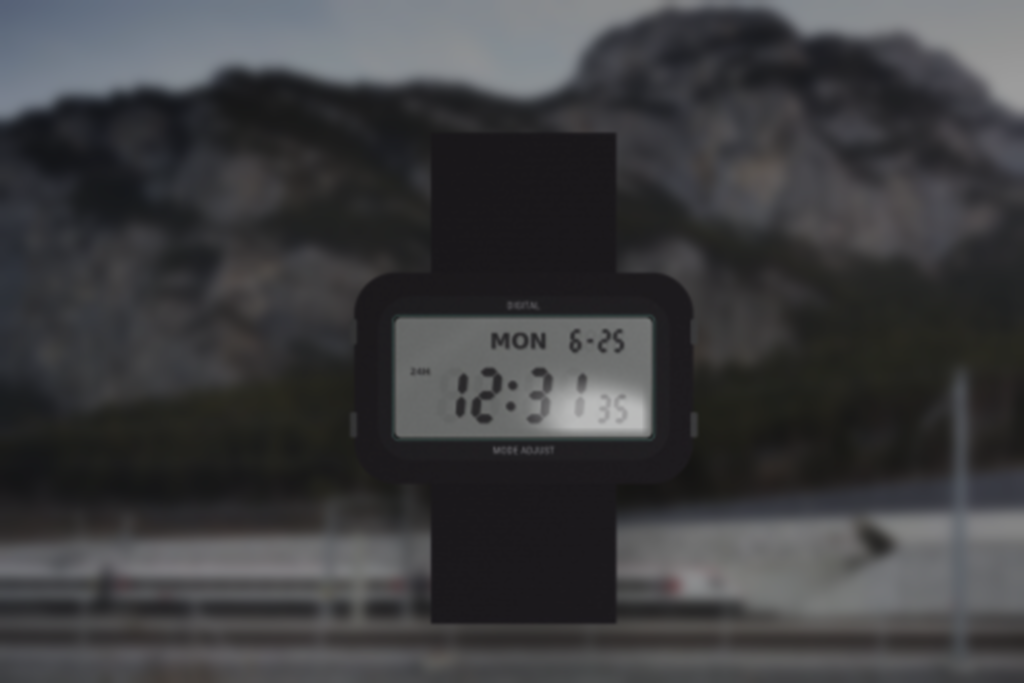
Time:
{"hour": 12, "minute": 31, "second": 35}
